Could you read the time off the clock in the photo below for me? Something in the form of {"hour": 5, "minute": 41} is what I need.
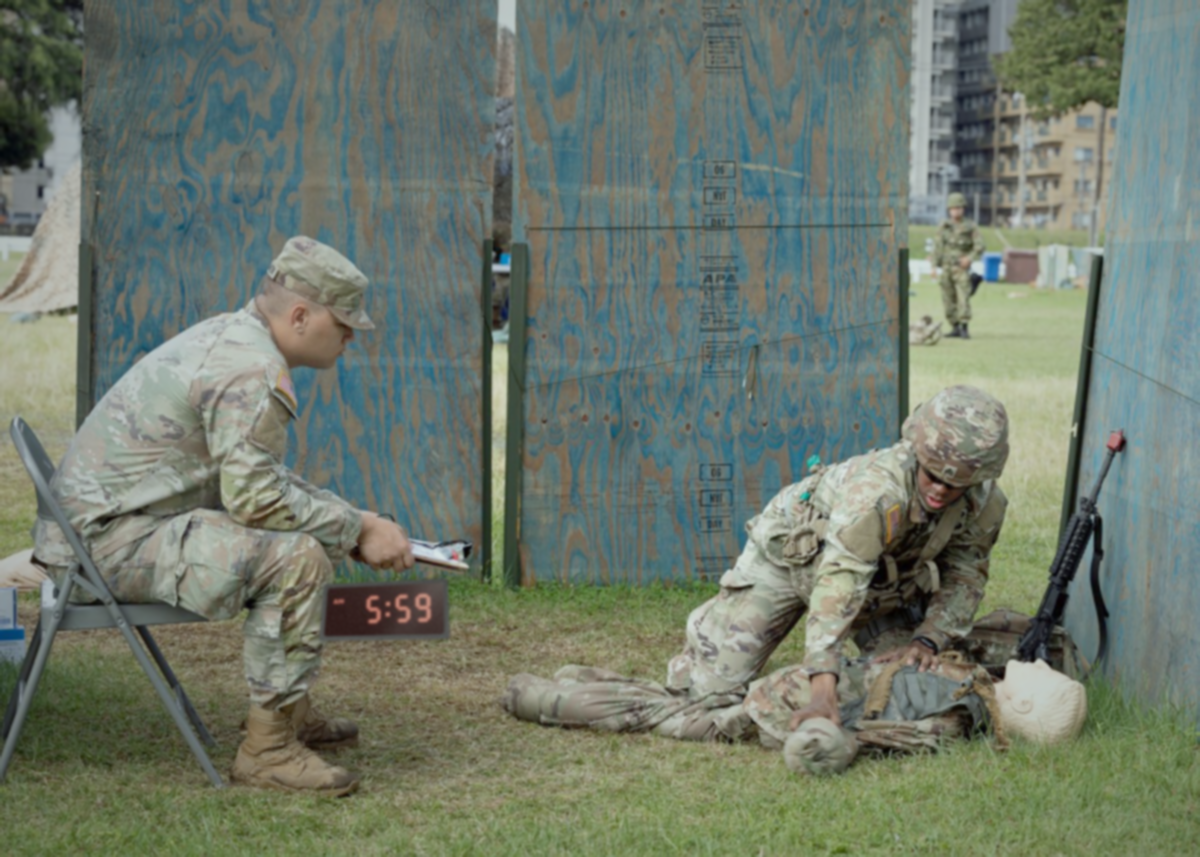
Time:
{"hour": 5, "minute": 59}
